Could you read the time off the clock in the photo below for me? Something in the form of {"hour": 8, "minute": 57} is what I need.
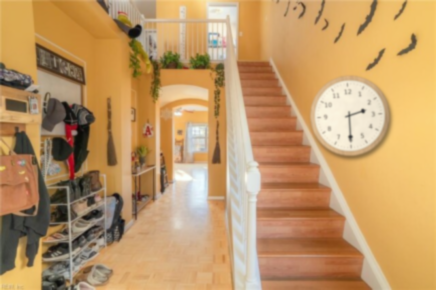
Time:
{"hour": 2, "minute": 30}
